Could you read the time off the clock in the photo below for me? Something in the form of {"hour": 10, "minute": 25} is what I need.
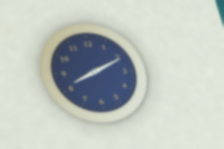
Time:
{"hour": 8, "minute": 11}
